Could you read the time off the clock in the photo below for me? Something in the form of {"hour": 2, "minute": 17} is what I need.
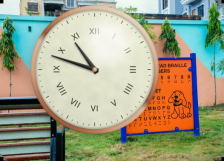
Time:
{"hour": 10, "minute": 48}
